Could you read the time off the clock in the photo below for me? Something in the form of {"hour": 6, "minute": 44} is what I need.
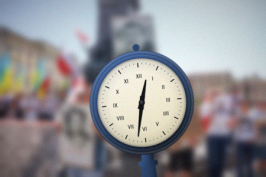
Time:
{"hour": 12, "minute": 32}
